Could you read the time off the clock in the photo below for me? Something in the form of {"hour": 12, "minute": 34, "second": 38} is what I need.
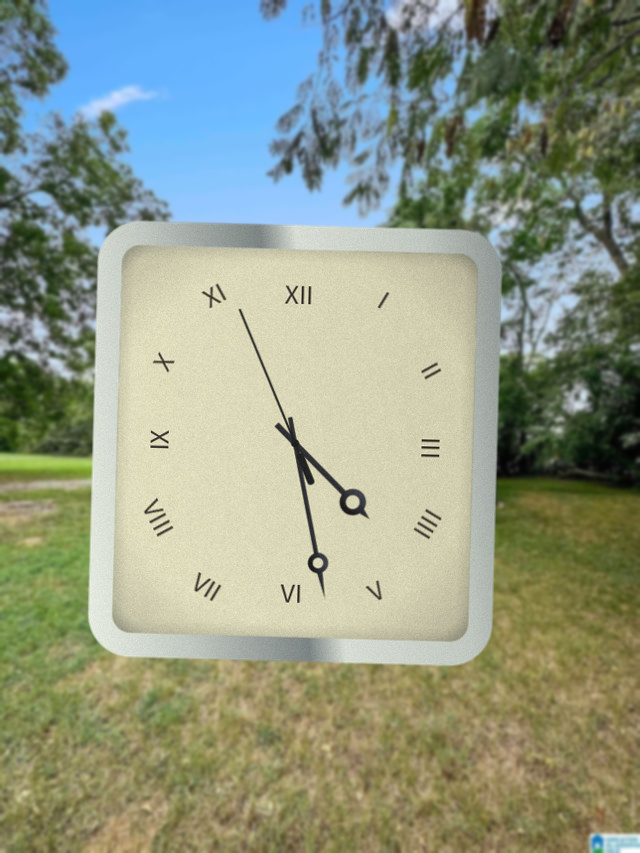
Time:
{"hour": 4, "minute": 27, "second": 56}
